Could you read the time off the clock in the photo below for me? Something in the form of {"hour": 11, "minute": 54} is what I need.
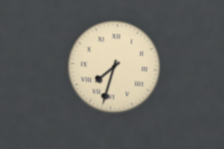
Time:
{"hour": 7, "minute": 32}
